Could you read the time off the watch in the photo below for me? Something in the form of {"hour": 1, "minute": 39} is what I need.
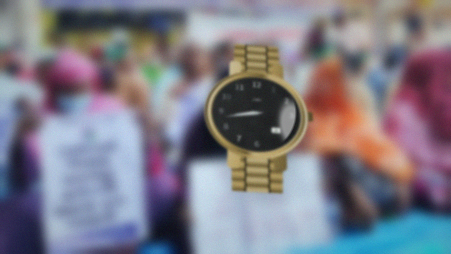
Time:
{"hour": 8, "minute": 43}
